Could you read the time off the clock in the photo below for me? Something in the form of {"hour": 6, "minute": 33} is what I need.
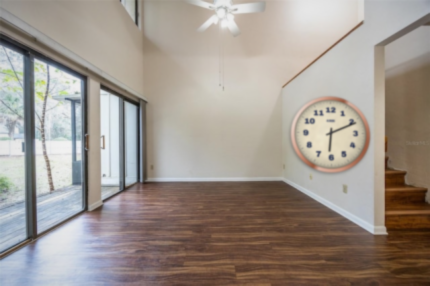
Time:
{"hour": 6, "minute": 11}
